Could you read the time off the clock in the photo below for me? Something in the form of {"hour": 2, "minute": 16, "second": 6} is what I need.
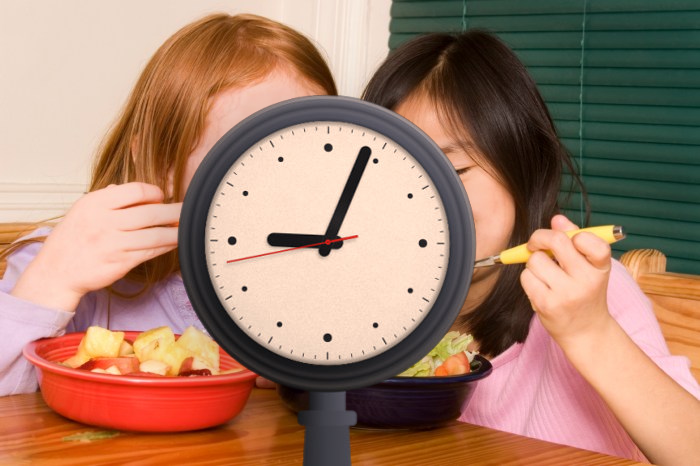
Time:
{"hour": 9, "minute": 3, "second": 43}
